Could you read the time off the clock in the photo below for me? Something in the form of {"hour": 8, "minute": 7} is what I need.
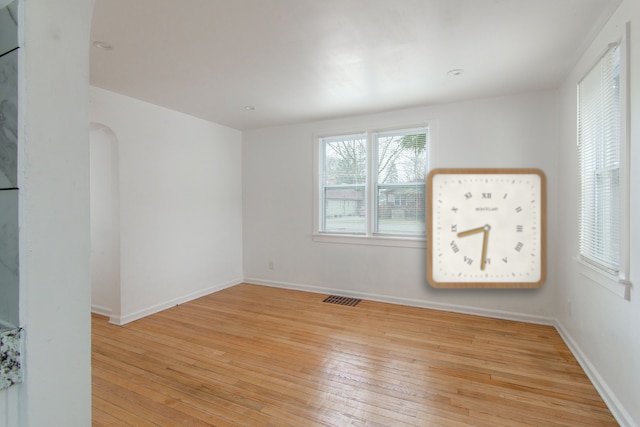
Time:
{"hour": 8, "minute": 31}
